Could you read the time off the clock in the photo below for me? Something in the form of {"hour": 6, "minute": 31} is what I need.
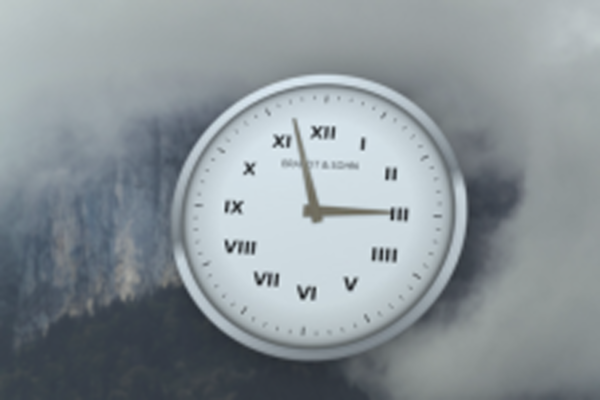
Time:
{"hour": 2, "minute": 57}
